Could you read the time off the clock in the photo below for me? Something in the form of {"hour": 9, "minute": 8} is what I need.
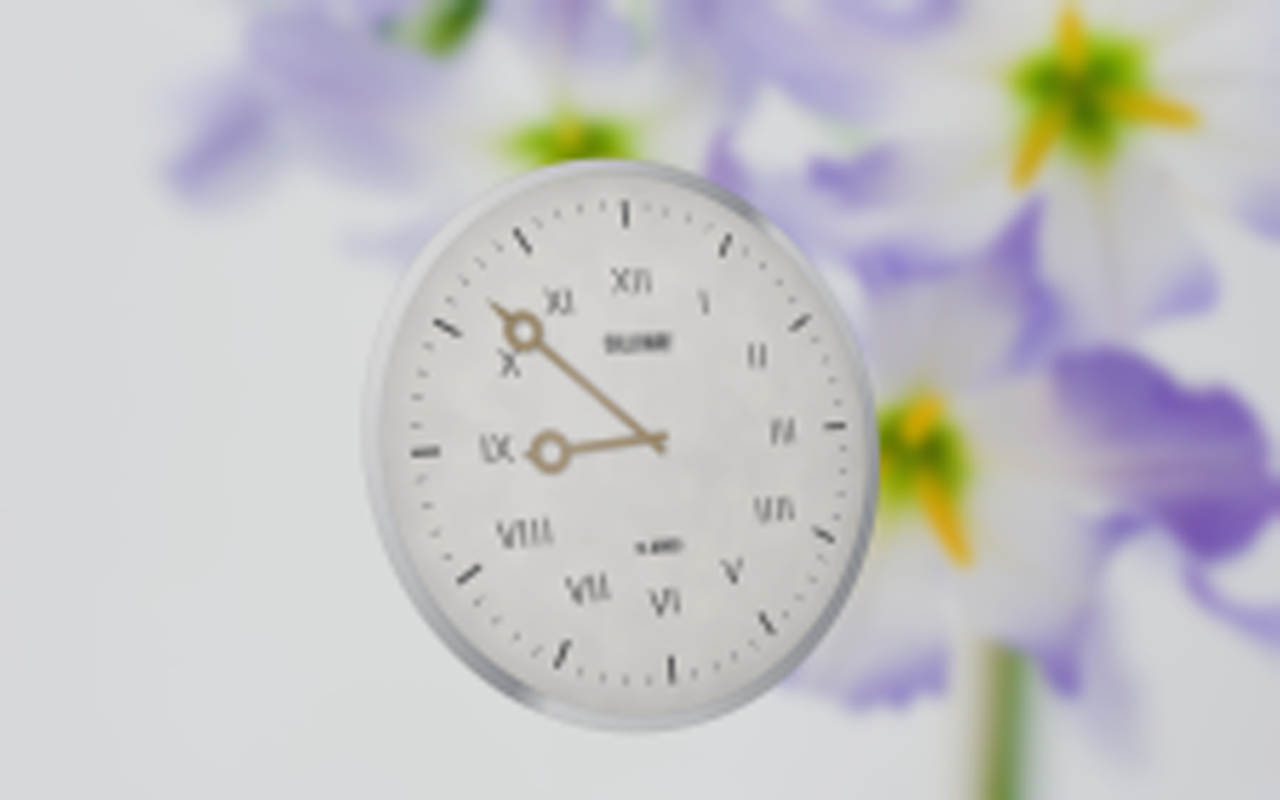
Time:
{"hour": 8, "minute": 52}
